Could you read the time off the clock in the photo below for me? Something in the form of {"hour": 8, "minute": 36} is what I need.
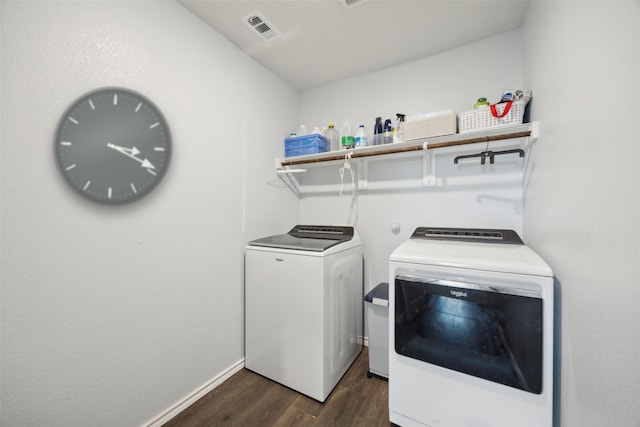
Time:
{"hour": 3, "minute": 19}
